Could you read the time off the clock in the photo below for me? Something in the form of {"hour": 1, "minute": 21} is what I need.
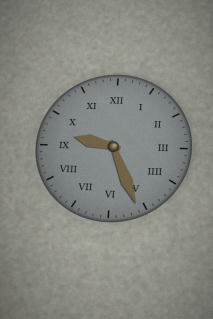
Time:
{"hour": 9, "minute": 26}
